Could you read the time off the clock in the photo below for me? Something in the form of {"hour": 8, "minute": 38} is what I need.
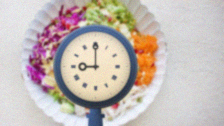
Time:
{"hour": 9, "minute": 0}
